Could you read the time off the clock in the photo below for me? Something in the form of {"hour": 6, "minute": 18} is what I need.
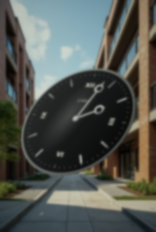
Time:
{"hour": 2, "minute": 3}
